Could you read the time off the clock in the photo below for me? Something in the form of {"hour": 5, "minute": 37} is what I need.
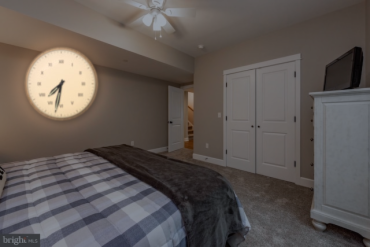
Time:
{"hour": 7, "minute": 32}
